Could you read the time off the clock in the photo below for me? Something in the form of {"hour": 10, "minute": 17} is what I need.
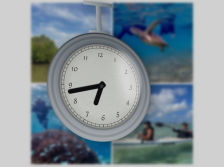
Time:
{"hour": 6, "minute": 43}
